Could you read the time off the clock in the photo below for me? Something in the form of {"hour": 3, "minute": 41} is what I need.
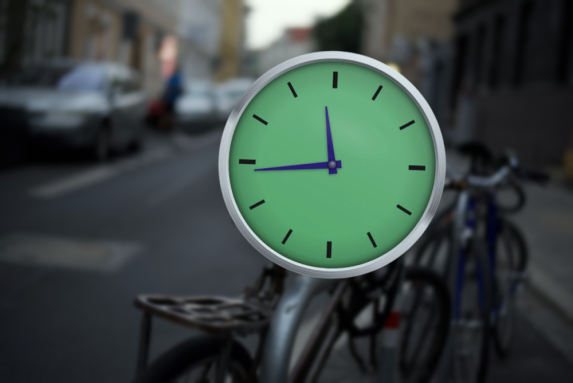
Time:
{"hour": 11, "minute": 44}
